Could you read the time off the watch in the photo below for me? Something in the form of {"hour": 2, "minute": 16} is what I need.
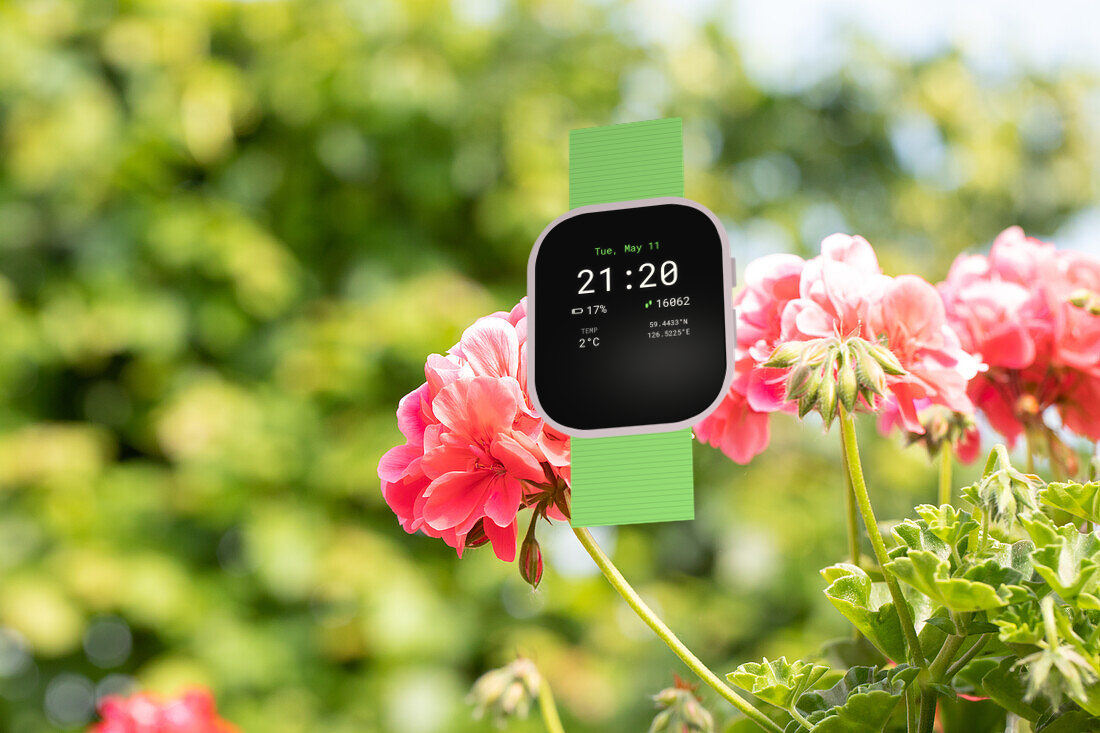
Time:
{"hour": 21, "minute": 20}
